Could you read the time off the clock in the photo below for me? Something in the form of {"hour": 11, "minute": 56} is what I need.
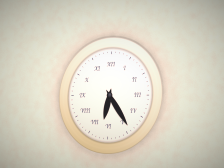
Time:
{"hour": 6, "minute": 24}
